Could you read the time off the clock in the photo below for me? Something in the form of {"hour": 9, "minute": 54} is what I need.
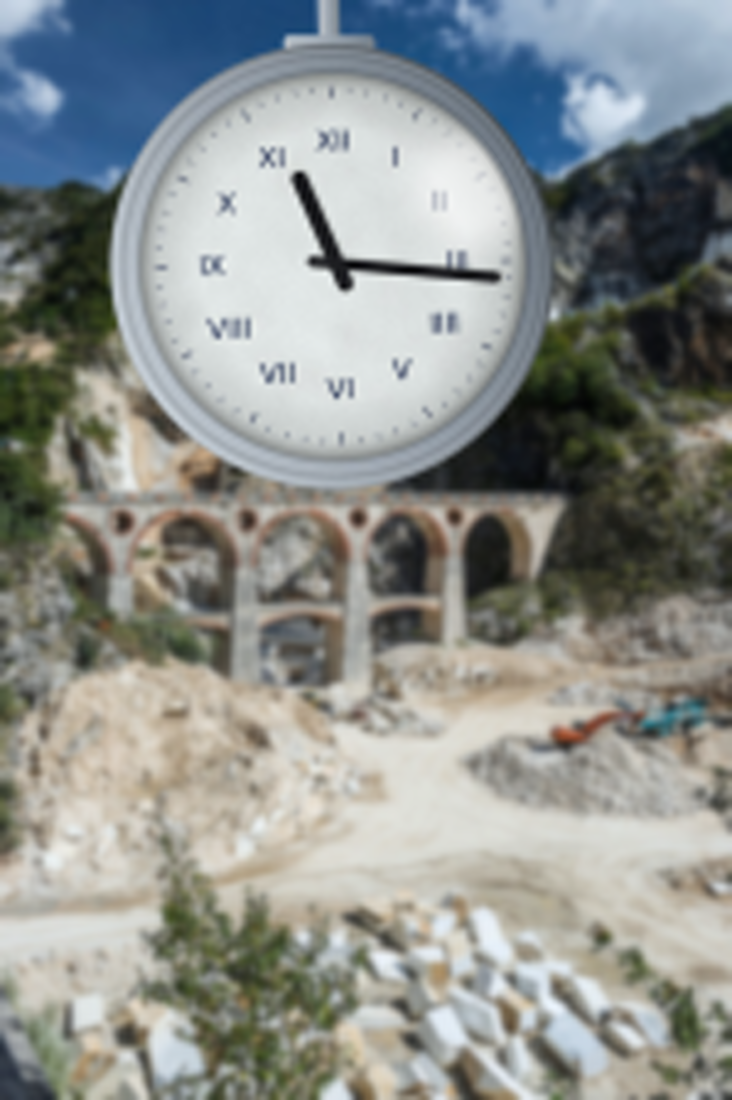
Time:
{"hour": 11, "minute": 16}
